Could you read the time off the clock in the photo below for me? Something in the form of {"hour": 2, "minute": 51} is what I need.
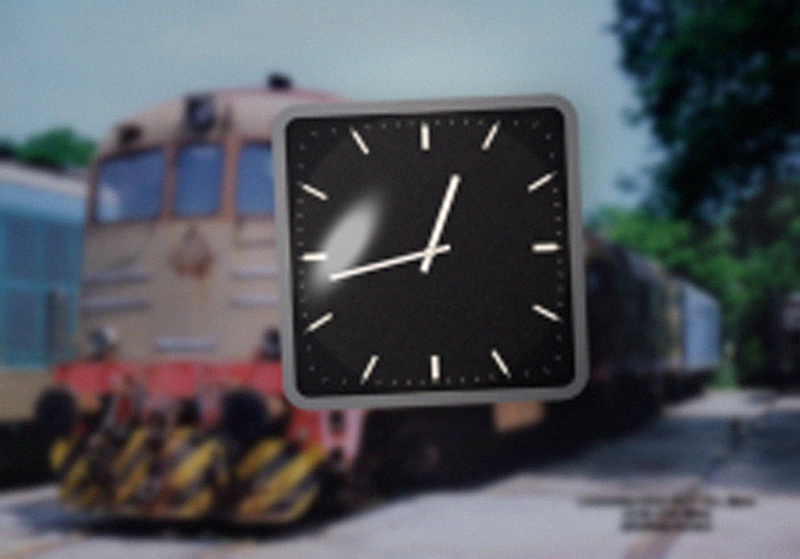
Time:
{"hour": 12, "minute": 43}
